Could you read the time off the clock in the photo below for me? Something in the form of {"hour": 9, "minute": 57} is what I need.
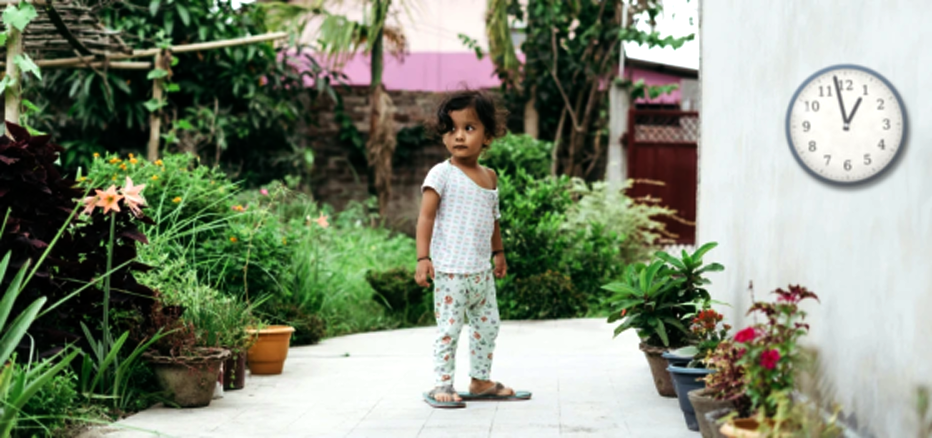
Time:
{"hour": 12, "minute": 58}
